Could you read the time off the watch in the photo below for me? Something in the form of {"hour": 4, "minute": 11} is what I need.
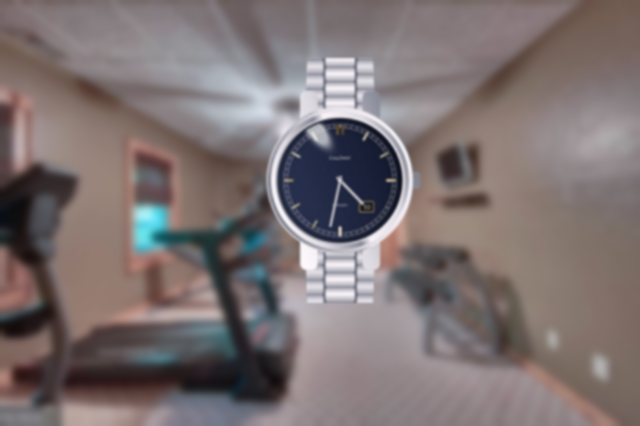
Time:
{"hour": 4, "minute": 32}
